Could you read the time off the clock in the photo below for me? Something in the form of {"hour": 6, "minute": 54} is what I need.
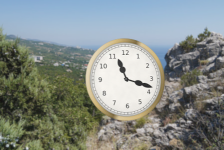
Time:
{"hour": 11, "minute": 18}
